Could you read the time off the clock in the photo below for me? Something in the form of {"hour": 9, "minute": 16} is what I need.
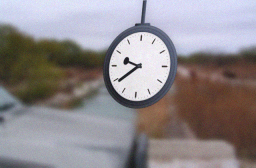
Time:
{"hour": 9, "minute": 39}
